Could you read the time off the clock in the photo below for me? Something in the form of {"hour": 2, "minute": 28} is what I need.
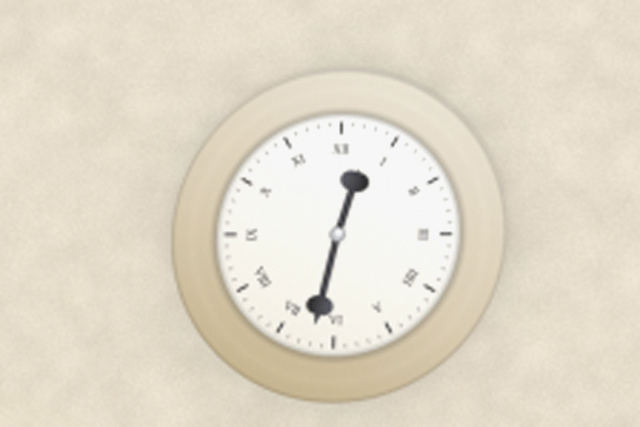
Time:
{"hour": 12, "minute": 32}
